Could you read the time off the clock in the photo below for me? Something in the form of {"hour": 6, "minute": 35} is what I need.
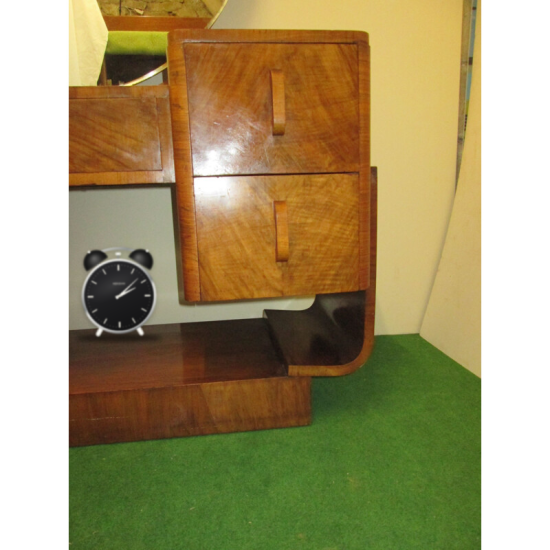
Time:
{"hour": 2, "minute": 8}
